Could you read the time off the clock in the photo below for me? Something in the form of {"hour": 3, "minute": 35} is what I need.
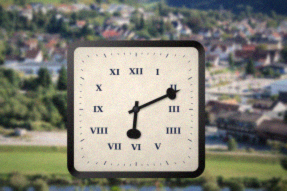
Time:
{"hour": 6, "minute": 11}
